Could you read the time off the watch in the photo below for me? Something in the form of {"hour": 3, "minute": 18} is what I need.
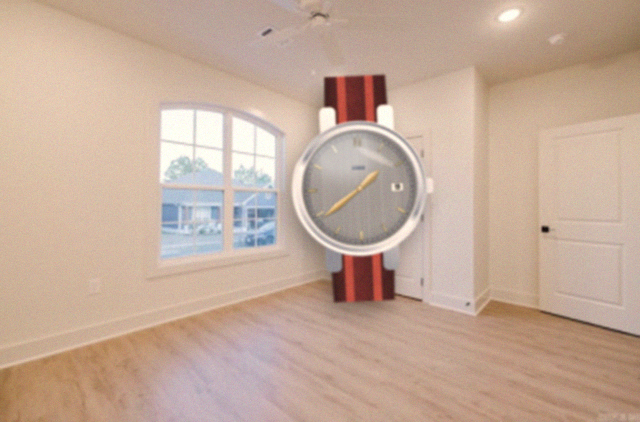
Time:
{"hour": 1, "minute": 39}
